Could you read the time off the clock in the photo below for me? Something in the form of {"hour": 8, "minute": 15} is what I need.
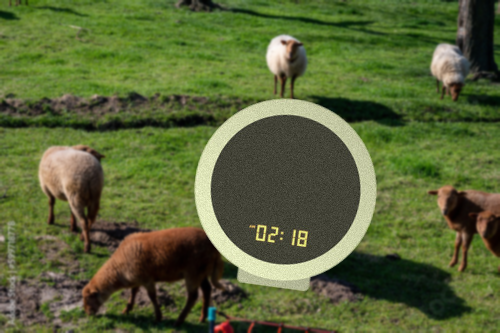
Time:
{"hour": 2, "minute": 18}
